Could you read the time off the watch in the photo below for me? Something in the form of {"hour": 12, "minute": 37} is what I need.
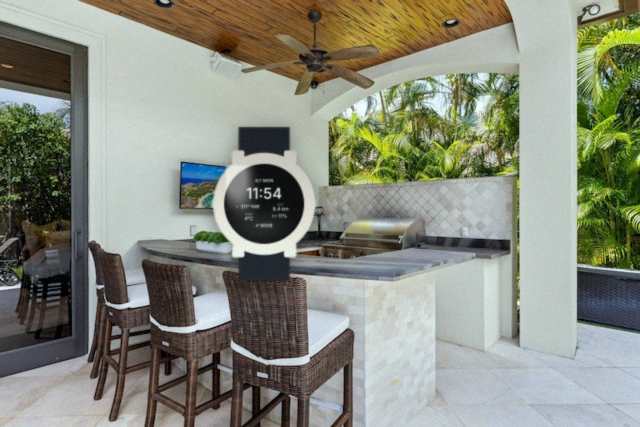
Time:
{"hour": 11, "minute": 54}
